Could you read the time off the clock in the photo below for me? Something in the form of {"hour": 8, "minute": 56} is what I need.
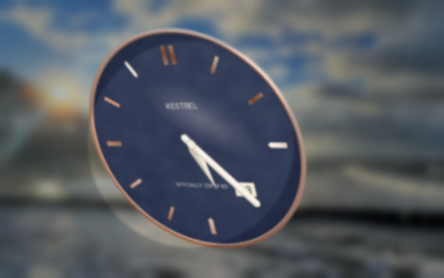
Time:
{"hour": 5, "minute": 23}
